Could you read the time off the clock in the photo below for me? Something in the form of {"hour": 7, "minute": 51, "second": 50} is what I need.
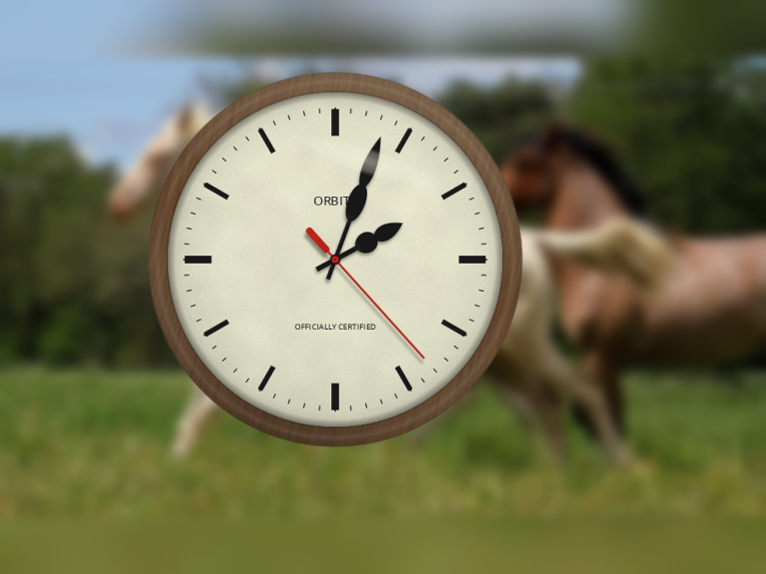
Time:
{"hour": 2, "minute": 3, "second": 23}
